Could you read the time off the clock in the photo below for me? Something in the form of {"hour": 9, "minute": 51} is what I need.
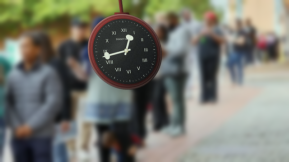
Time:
{"hour": 12, "minute": 43}
